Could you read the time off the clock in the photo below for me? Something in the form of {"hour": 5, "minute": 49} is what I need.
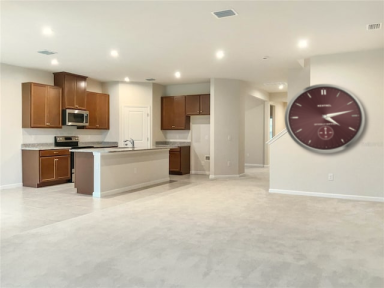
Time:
{"hour": 4, "minute": 13}
